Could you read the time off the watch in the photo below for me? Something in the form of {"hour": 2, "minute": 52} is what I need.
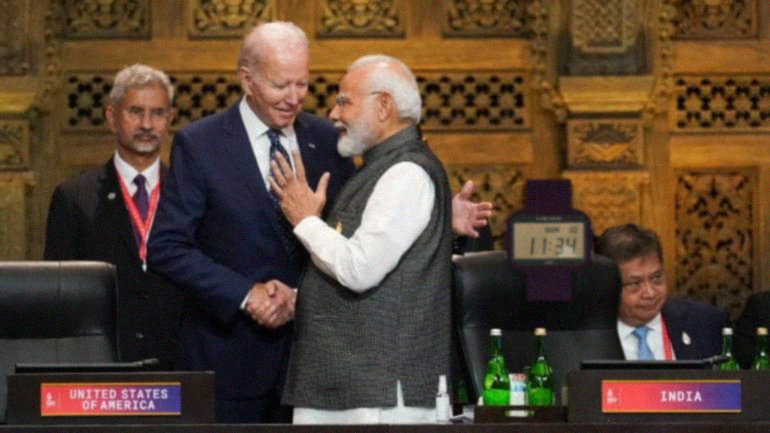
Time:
{"hour": 11, "minute": 34}
